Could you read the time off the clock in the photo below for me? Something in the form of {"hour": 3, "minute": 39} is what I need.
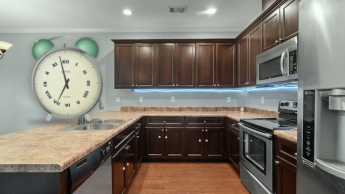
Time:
{"hour": 6, "minute": 58}
